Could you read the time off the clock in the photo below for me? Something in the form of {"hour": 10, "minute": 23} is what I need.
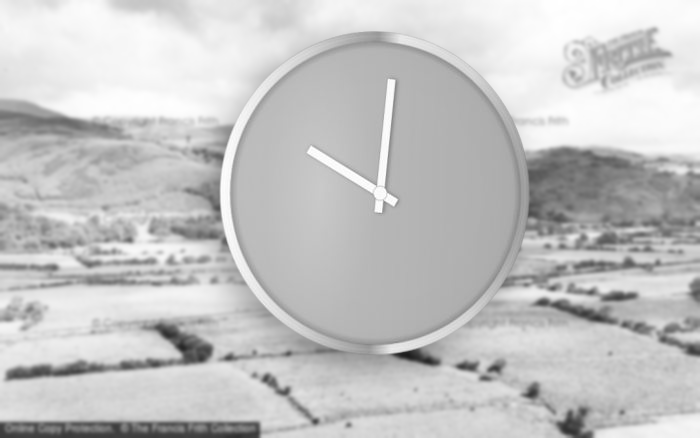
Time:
{"hour": 10, "minute": 1}
